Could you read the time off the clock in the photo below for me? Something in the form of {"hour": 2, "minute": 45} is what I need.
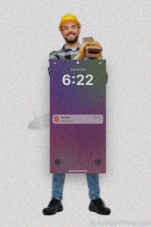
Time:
{"hour": 6, "minute": 22}
